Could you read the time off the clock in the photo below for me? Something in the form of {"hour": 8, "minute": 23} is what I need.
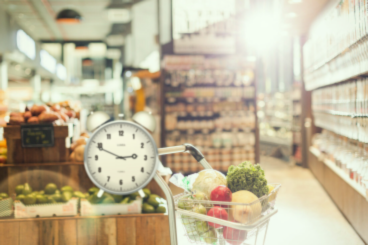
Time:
{"hour": 2, "minute": 49}
